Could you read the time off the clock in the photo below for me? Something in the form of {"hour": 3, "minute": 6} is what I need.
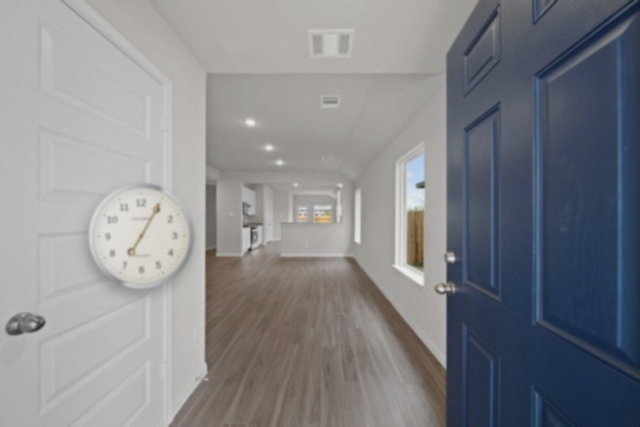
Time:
{"hour": 7, "minute": 5}
